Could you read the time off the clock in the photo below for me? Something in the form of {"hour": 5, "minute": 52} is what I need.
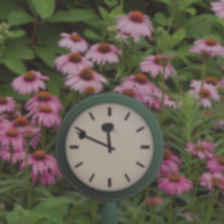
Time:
{"hour": 11, "minute": 49}
